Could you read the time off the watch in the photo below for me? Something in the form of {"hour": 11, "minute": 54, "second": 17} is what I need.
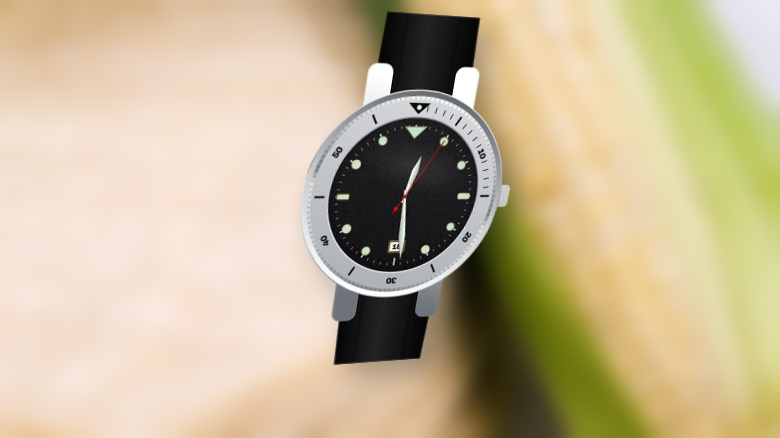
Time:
{"hour": 12, "minute": 29, "second": 5}
